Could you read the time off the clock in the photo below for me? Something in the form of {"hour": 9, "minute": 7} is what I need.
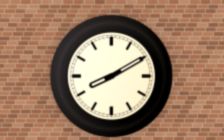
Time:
{"hour": 8, "minute": 10}
